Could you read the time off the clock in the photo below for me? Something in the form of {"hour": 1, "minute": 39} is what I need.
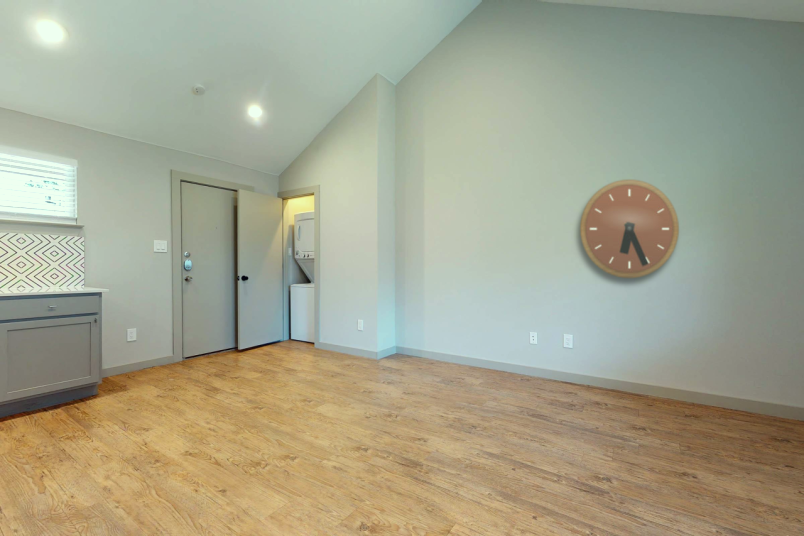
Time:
{"hour": 6, "minute": 26}
